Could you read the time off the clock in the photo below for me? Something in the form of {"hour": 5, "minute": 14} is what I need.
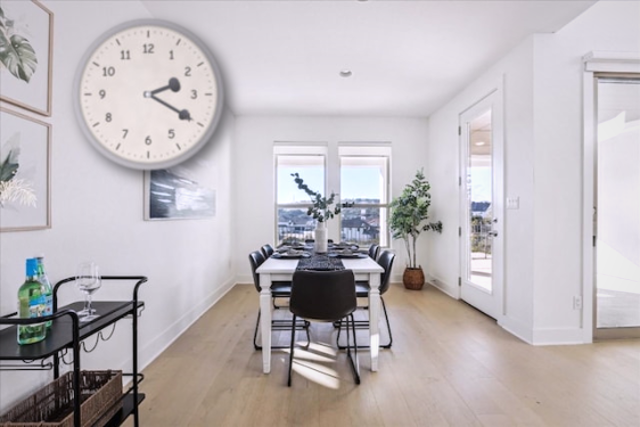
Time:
{"hour": 2, "minute": 20}
